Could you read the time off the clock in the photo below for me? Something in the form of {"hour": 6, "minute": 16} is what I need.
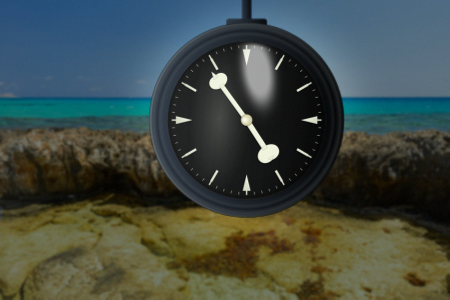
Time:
{"hour": 4, "minute": 54}
